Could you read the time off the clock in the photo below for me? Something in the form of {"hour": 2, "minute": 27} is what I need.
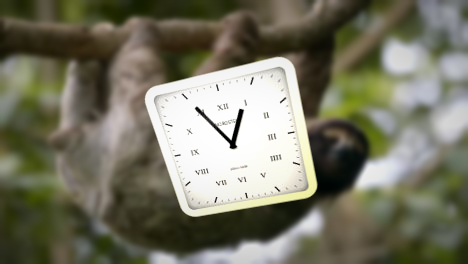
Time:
{"hour": 12, "minute": 55}
